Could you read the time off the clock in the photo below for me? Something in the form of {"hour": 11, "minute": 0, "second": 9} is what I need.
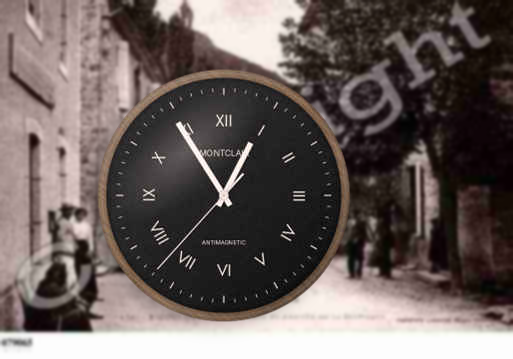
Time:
{"hour": 12, "minute": 54, "second": 37}
